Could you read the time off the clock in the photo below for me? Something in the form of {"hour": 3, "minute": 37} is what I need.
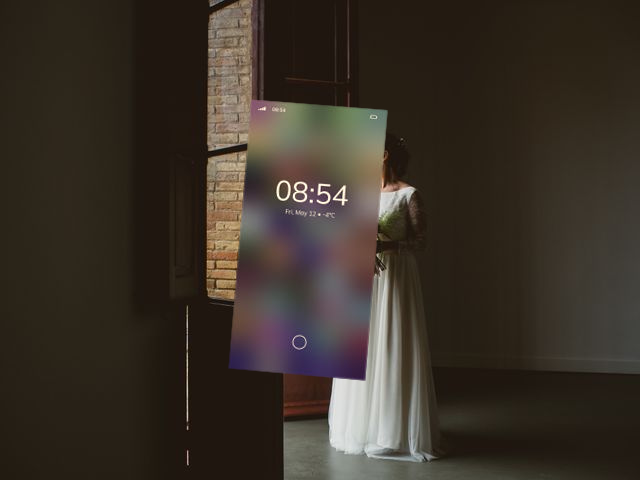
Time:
{"hour": 8, "minute": 54}
